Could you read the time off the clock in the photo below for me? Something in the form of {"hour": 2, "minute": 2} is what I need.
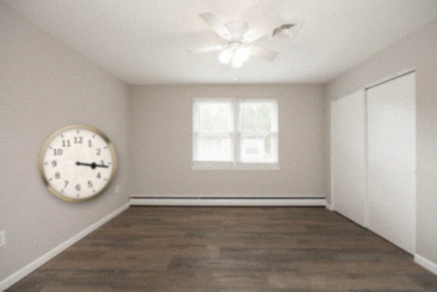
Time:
{"hour": 3, "minute": 16}
